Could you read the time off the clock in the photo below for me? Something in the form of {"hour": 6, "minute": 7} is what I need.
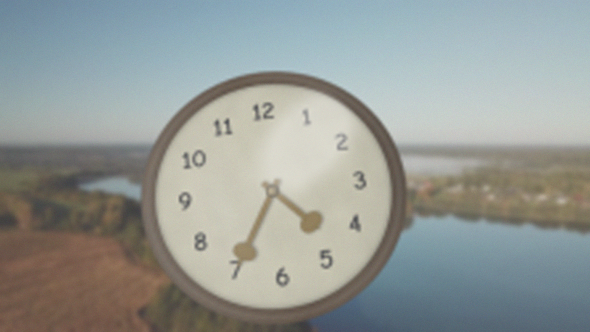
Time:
{"hour": 4, "minute": 35}
